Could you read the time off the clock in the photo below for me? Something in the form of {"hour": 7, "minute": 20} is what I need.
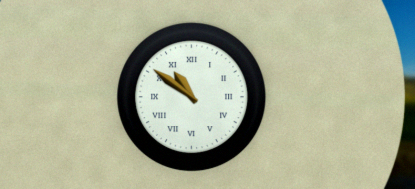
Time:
{"hour": 10, "minute": 51}
